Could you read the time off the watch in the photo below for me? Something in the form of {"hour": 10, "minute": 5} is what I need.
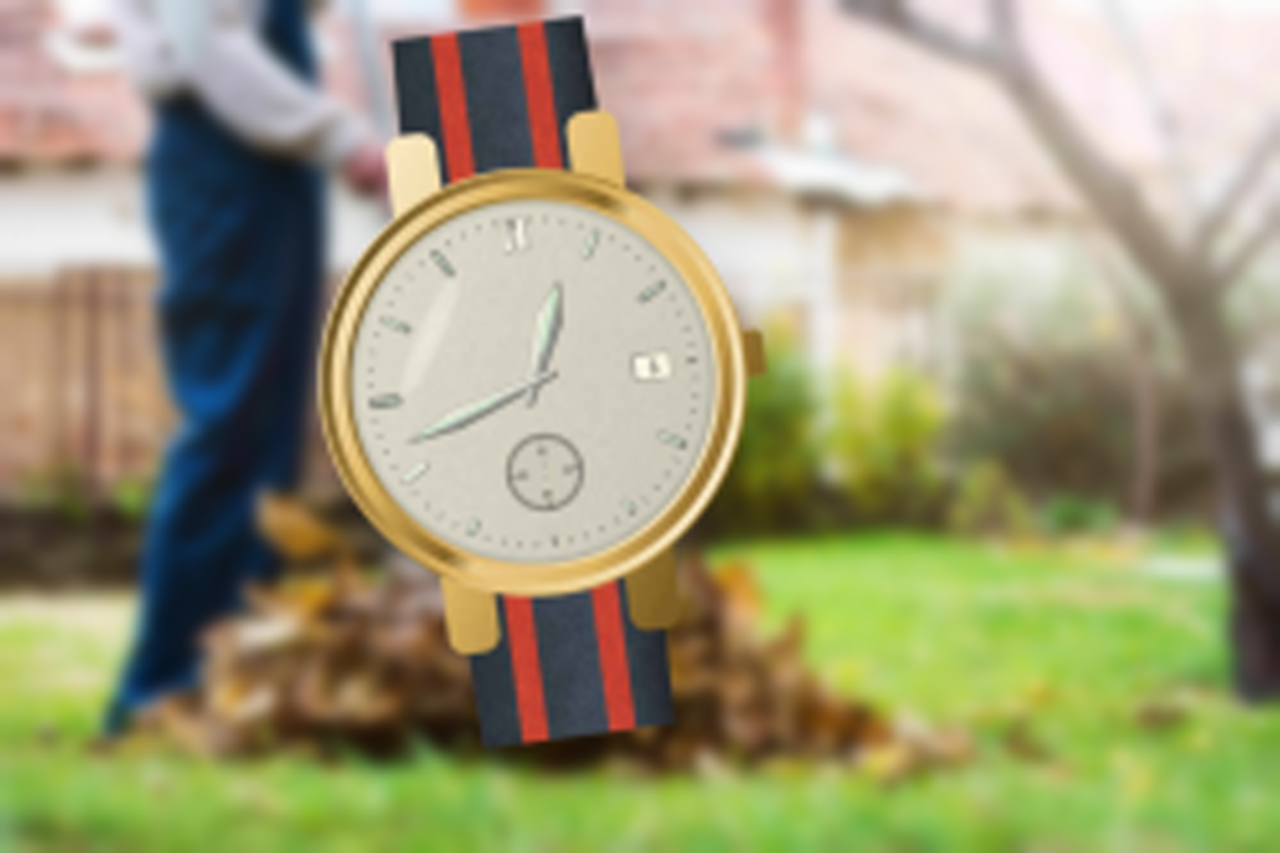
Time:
{"hour": 12, "minute": 42}
